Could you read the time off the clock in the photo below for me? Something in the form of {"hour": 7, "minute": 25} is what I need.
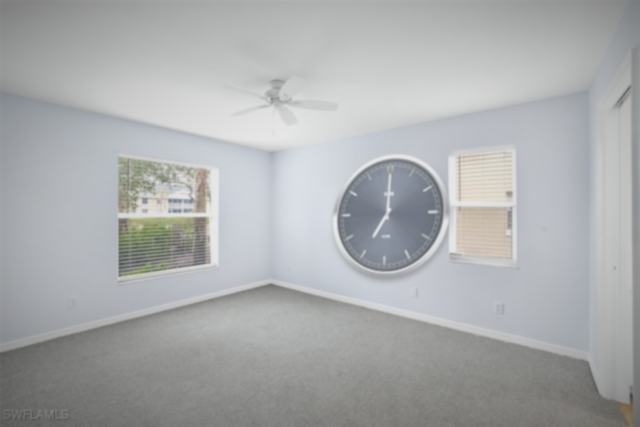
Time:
{"hour": 7, "minute": 0}
